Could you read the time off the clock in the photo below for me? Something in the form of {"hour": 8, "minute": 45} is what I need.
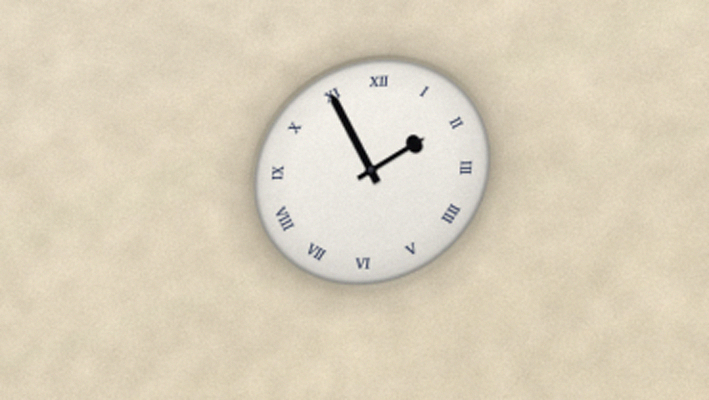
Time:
{"hour": 1, "minute": 55}
